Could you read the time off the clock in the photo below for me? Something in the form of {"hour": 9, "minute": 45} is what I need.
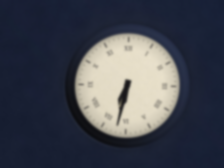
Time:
{"hour": 6, "minute": 32}
